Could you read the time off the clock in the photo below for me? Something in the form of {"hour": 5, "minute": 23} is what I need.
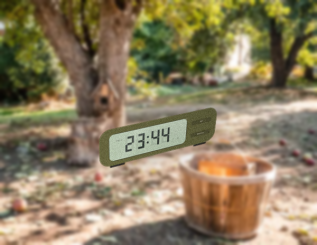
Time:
{"hour": 23, "minute": 44}
